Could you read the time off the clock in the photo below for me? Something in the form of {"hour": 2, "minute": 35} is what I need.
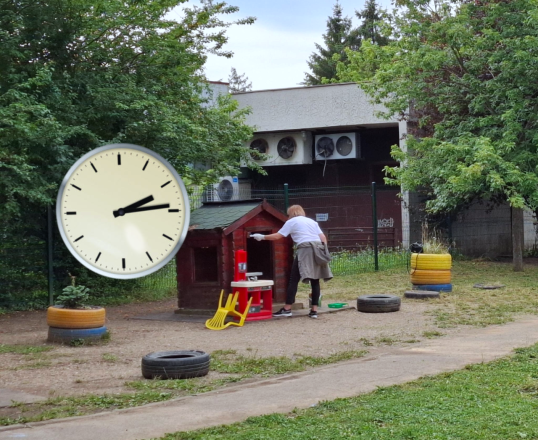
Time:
{"hour": 2, "minute": 14}
